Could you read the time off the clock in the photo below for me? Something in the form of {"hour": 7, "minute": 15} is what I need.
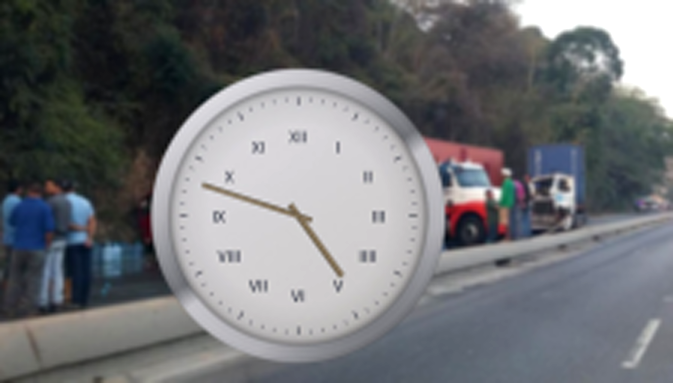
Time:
{"hour": 4, "minute": 48}
